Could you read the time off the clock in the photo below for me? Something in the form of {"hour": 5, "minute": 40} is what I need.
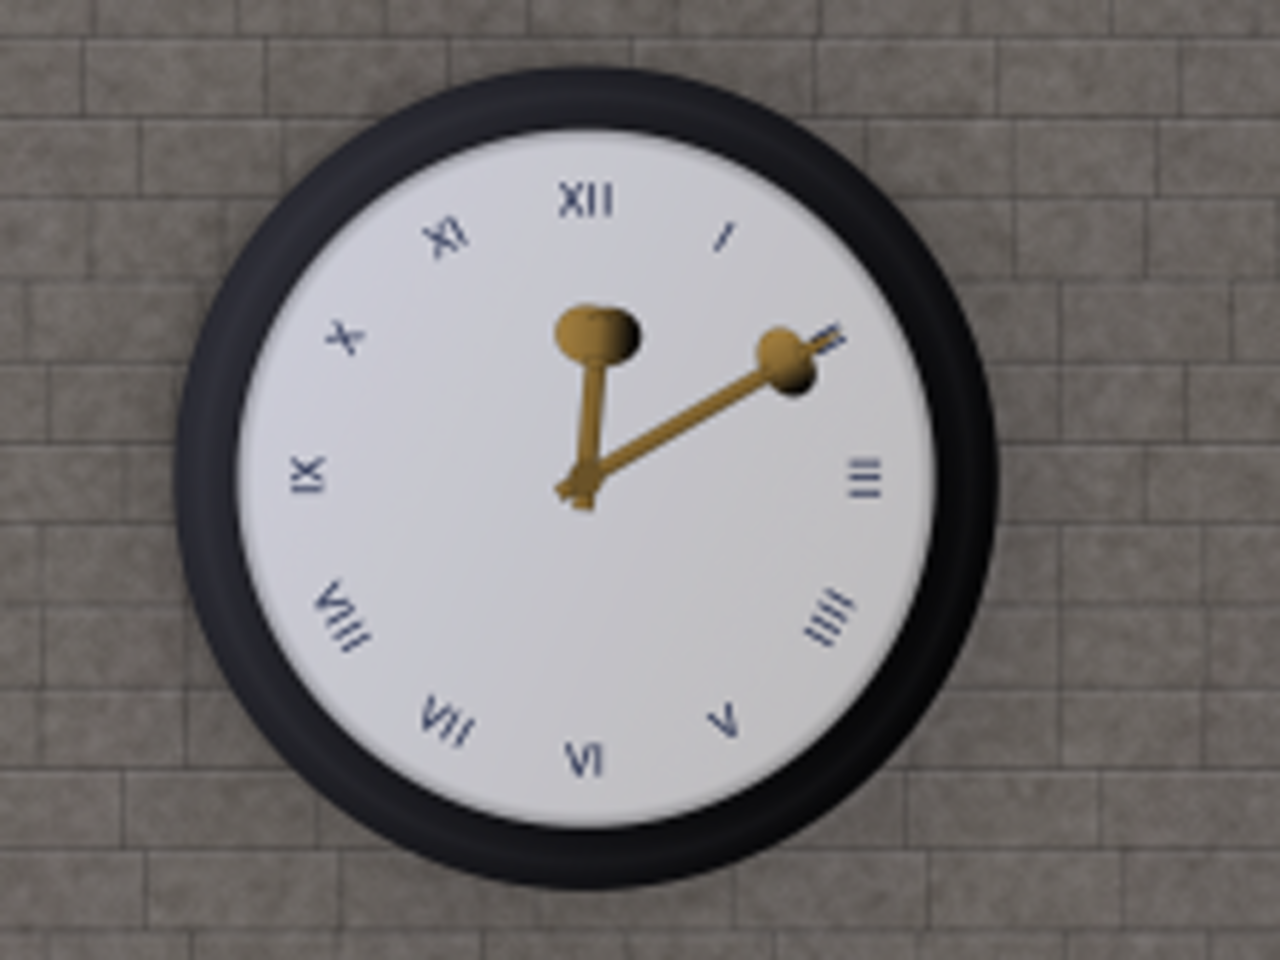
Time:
{"hour": 12, "minute": 10}
